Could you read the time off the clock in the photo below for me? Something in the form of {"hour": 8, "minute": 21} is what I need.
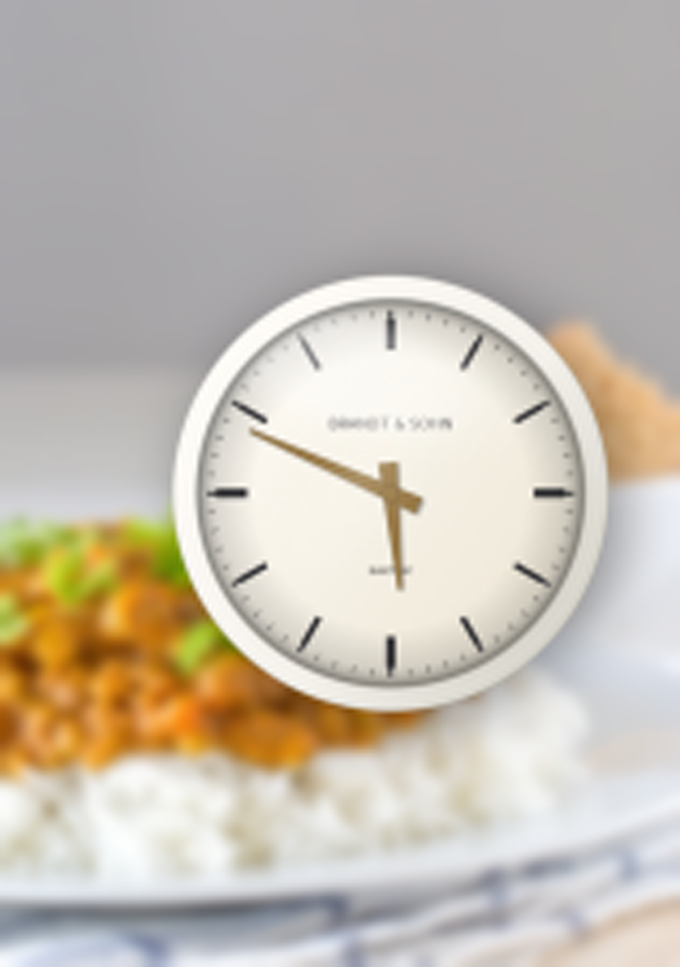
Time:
{"hour": 5, "minute": 49}
